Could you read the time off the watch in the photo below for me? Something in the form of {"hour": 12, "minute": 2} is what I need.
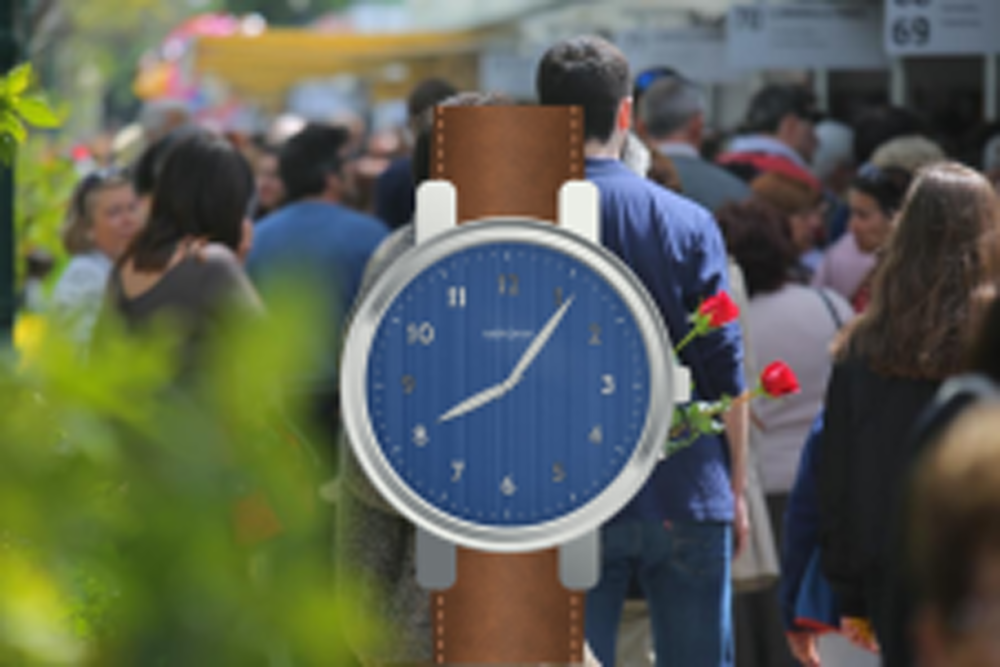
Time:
{"hour": 8, "minute": 6}
